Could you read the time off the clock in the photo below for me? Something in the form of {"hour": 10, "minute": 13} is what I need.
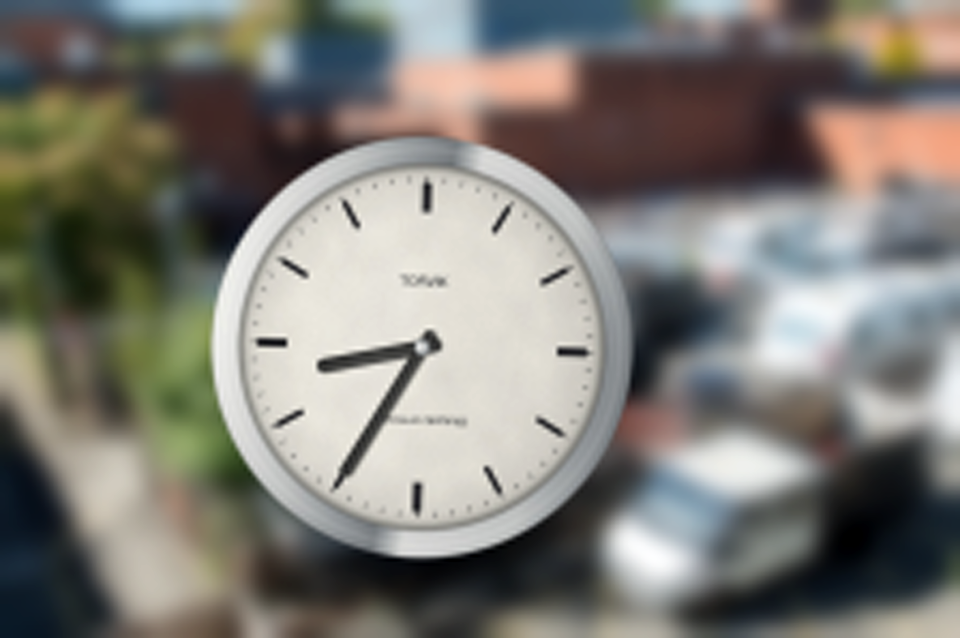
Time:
{"hour": 8, "minute": 35}
